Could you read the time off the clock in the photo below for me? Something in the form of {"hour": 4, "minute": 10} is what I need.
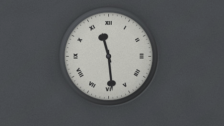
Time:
{"hour": 11, "minute": 29}
